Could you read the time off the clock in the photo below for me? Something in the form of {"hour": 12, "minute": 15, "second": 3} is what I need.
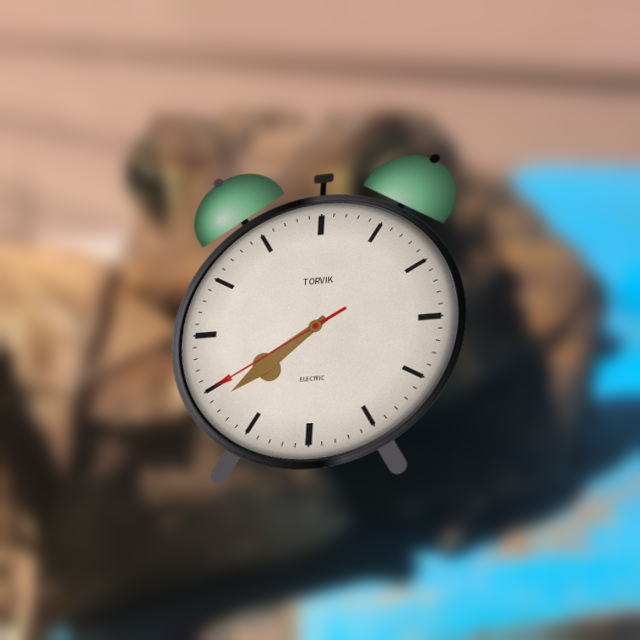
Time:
{"hour": 7, "minute": 38, "second": 40}
